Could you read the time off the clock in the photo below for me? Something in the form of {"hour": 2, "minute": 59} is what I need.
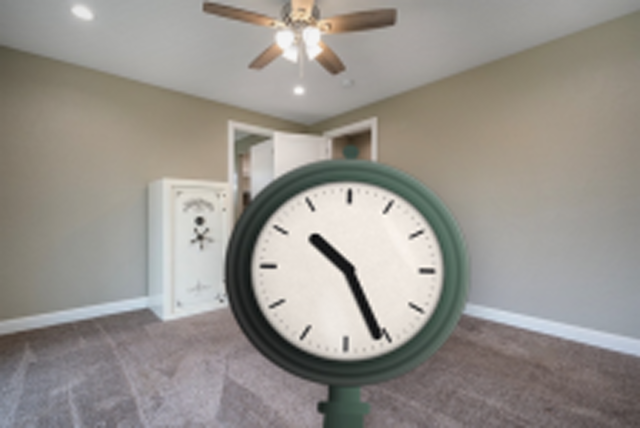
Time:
{"hour": 10, "minute": 26}
